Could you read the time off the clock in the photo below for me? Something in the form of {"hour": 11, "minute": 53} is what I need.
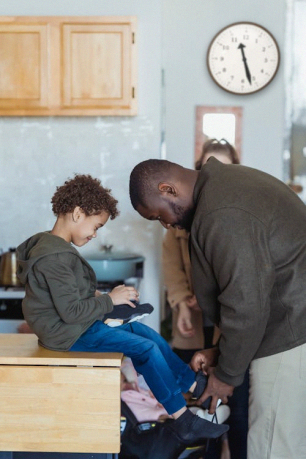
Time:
{"hour": 11, "minute": 27}
